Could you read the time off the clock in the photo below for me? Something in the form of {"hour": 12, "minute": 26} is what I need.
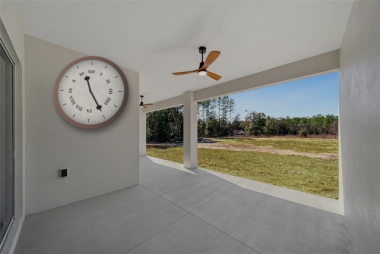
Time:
{"hour": 11, "minute": 25}
